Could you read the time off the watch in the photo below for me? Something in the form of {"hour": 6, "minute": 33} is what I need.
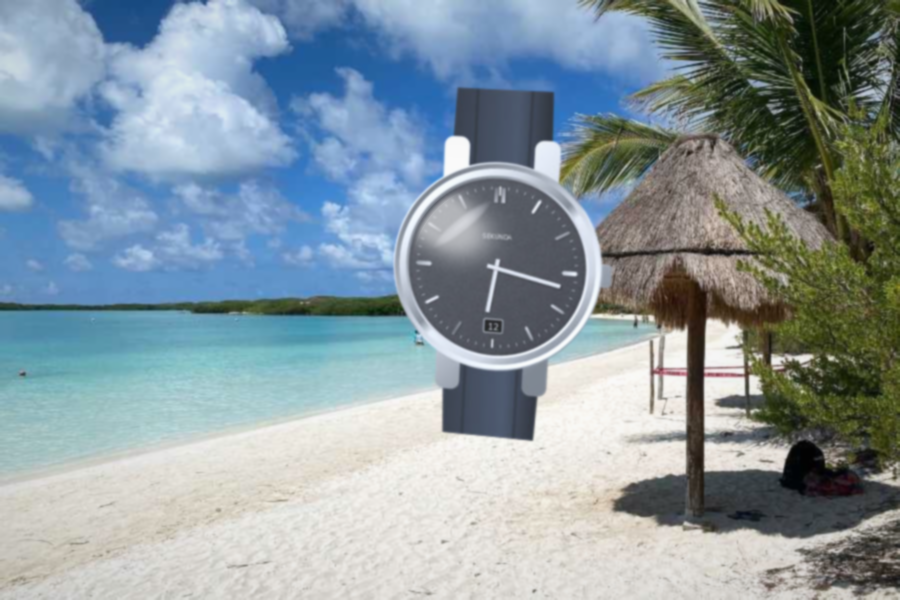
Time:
{"hour": 6, "minute": 17}
